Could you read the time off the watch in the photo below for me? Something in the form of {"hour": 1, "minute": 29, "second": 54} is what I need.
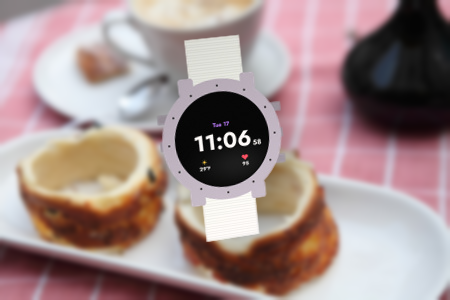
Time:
{"hour": 11, "minute": 6, "second": 58}
